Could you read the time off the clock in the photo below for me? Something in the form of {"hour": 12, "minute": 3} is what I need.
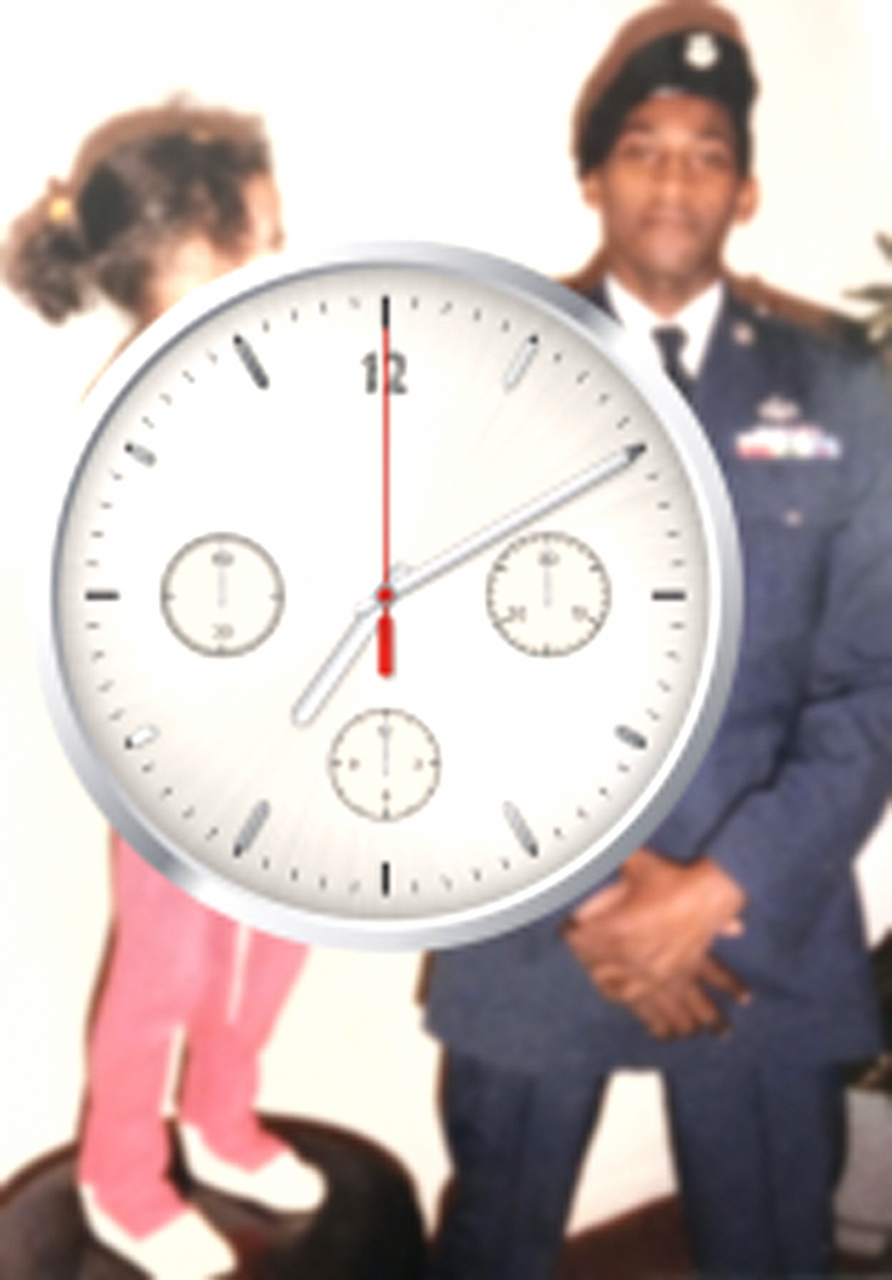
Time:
{"hour": 7, "minute": 10}
